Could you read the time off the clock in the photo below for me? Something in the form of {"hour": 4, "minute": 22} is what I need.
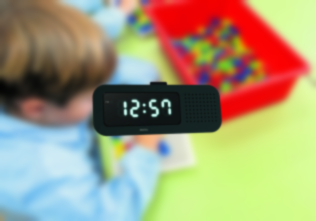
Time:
{"hour": 12, "minute": 57}
